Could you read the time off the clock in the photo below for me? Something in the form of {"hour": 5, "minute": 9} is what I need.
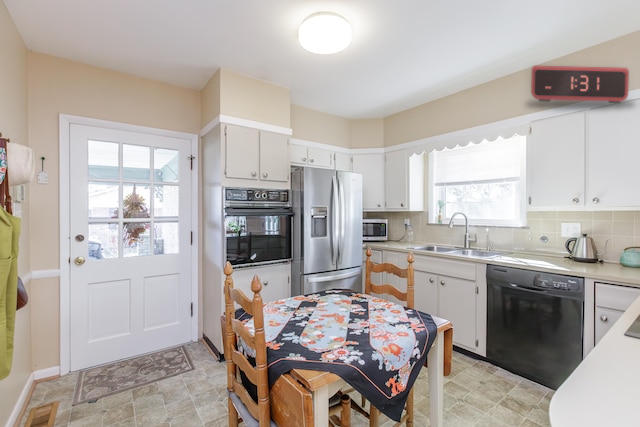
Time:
{"hour": 1, "minute": 31}
